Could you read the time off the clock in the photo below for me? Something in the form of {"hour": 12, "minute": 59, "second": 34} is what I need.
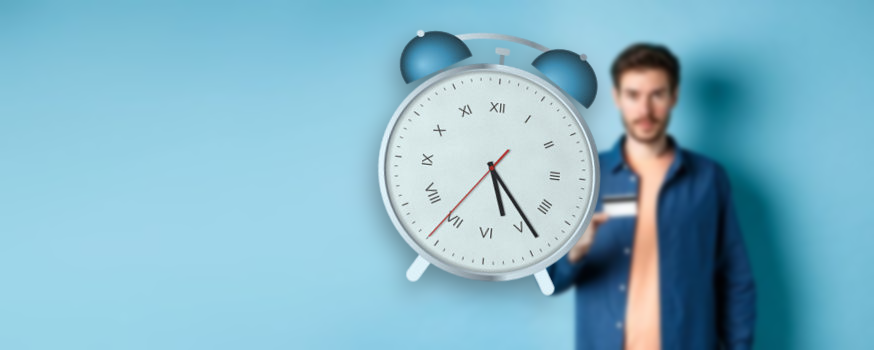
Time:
{"hour": 5, "minute": 23, "second": 36}
